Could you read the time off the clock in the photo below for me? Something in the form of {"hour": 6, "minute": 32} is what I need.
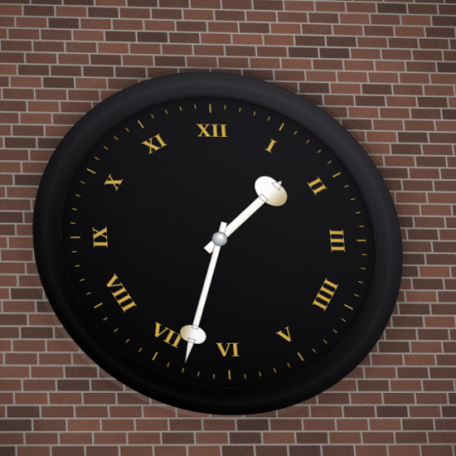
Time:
{"hour": 1, "minute": 33}
